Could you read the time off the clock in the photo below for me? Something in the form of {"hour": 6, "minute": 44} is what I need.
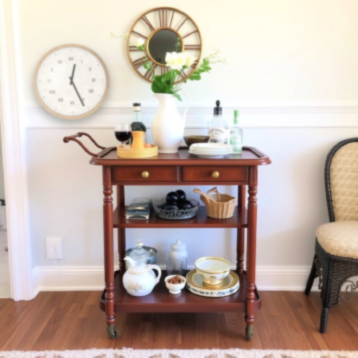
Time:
{"hour": 12, "minute": 26}
